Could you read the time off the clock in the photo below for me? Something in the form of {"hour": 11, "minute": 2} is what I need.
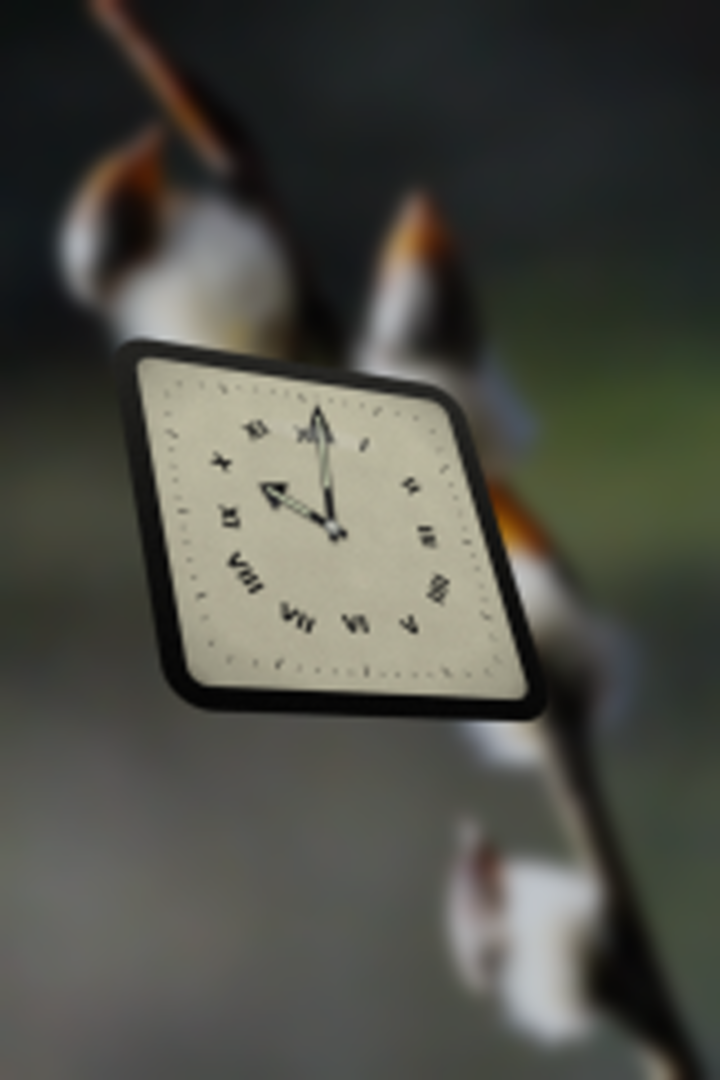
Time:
{"hour": 10, "minute": 1}
